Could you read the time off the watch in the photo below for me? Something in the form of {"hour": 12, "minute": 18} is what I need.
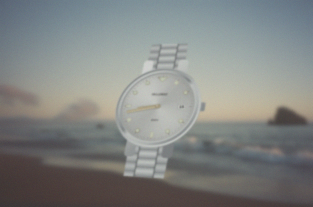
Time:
{"hour": 8, "minute": 43}
